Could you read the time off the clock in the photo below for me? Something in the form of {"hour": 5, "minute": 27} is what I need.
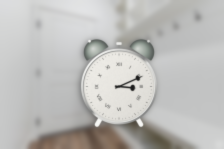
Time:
{"hour": 3, "minute": 11}
